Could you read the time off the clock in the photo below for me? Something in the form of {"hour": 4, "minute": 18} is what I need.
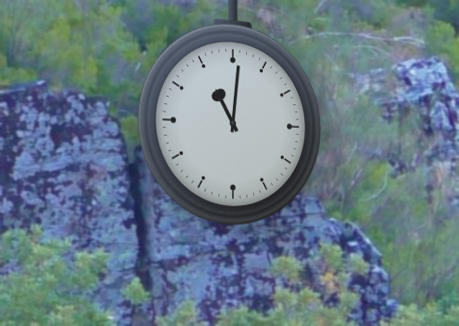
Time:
{"hour": 11, "minute": 1}
